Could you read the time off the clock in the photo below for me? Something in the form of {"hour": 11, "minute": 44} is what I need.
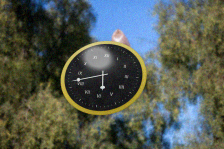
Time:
{"hour": 5, "minute": 42}
